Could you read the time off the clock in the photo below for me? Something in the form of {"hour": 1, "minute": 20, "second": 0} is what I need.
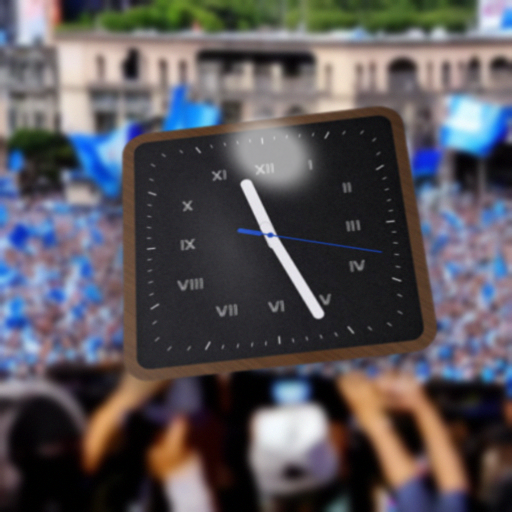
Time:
{"hour": 11, "minute": 26, "second": 18}
